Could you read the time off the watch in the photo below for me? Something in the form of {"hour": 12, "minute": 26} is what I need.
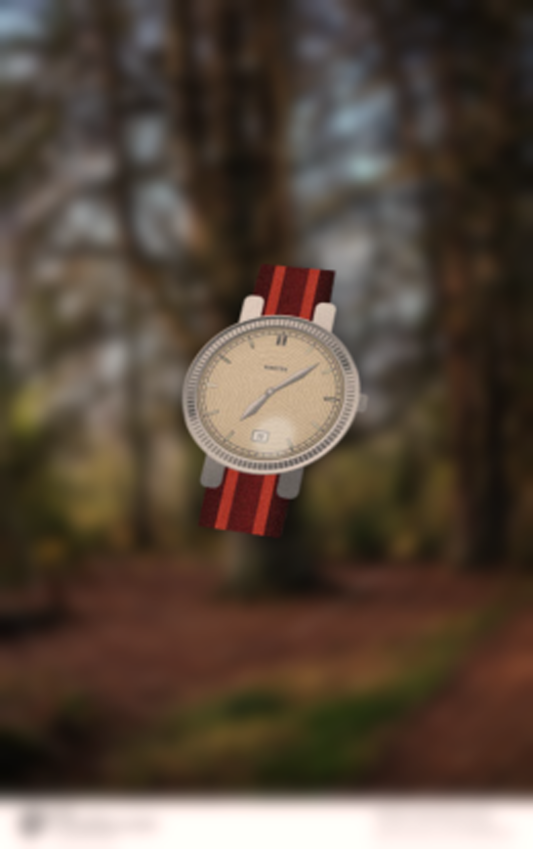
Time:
{"hour": 7, "minute": 8}
